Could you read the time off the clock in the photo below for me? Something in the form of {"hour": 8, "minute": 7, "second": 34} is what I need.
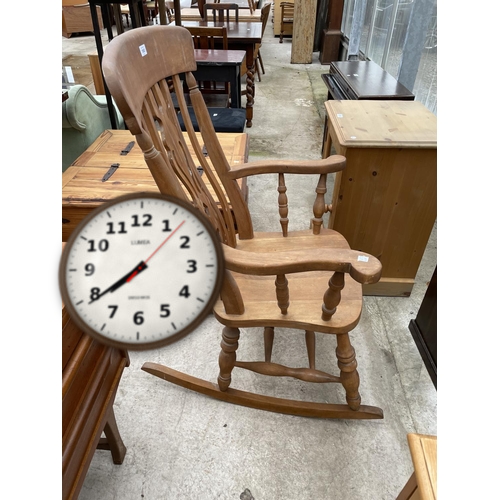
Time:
{"hour": 7, "minute": 39, "second": 7}
